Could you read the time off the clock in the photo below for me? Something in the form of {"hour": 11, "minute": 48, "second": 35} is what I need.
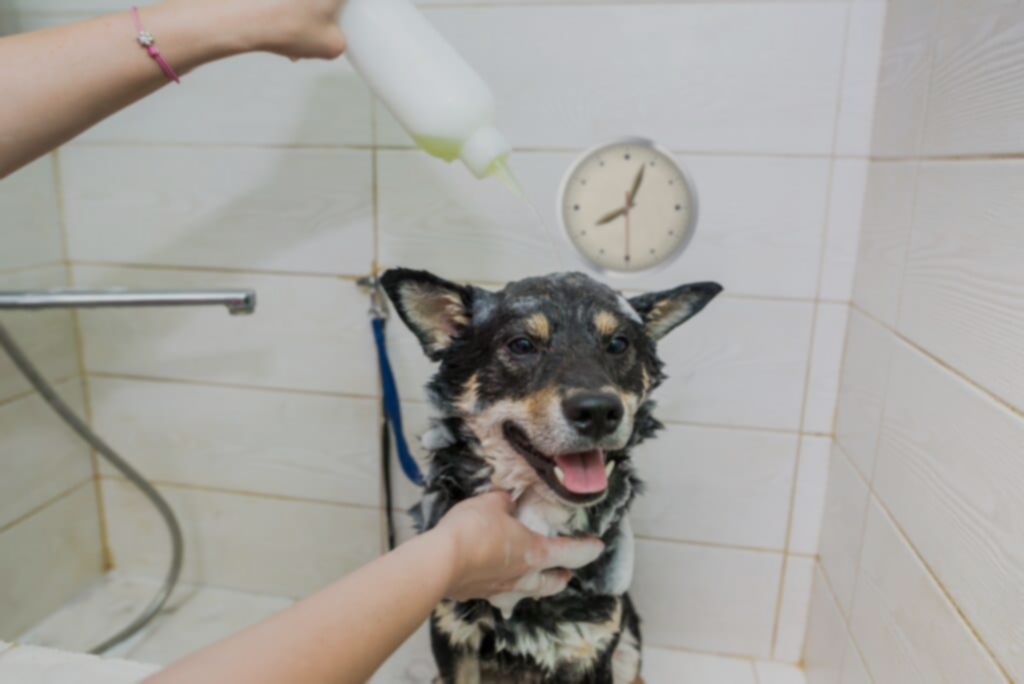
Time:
{"hour": 8, "minute": 3, "second": 30}
